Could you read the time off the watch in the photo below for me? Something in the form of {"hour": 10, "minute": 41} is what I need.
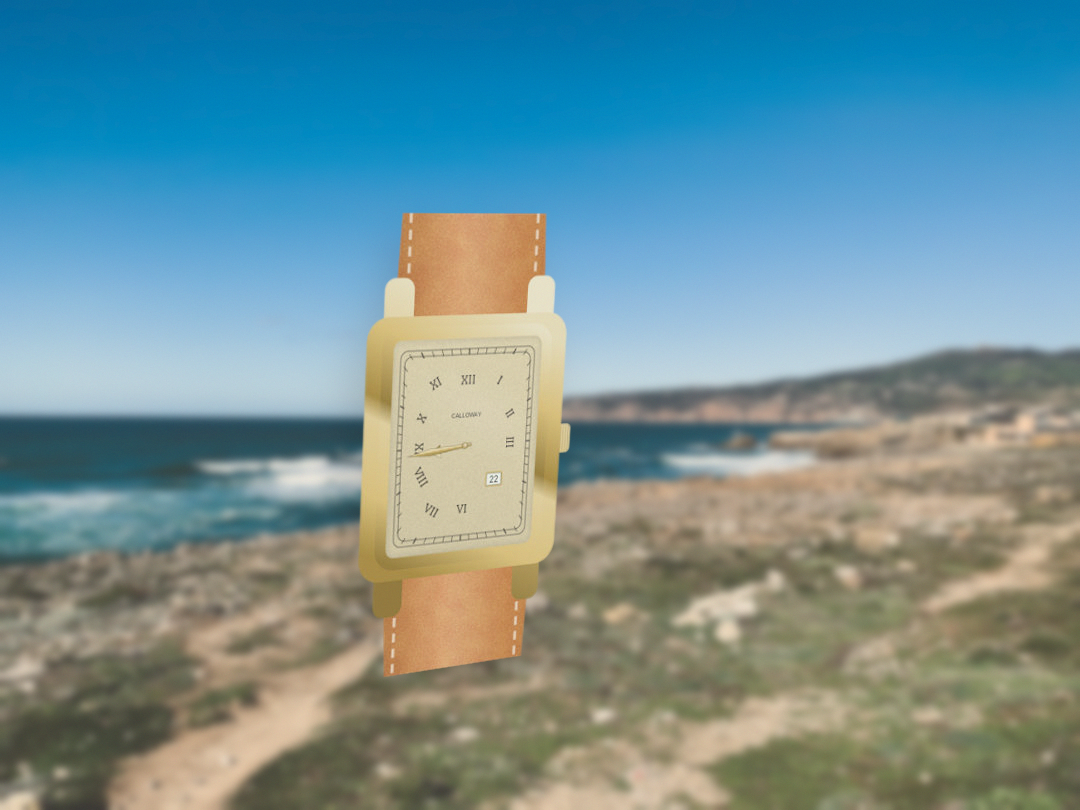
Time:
{"hour": 8, "minute": 44}
